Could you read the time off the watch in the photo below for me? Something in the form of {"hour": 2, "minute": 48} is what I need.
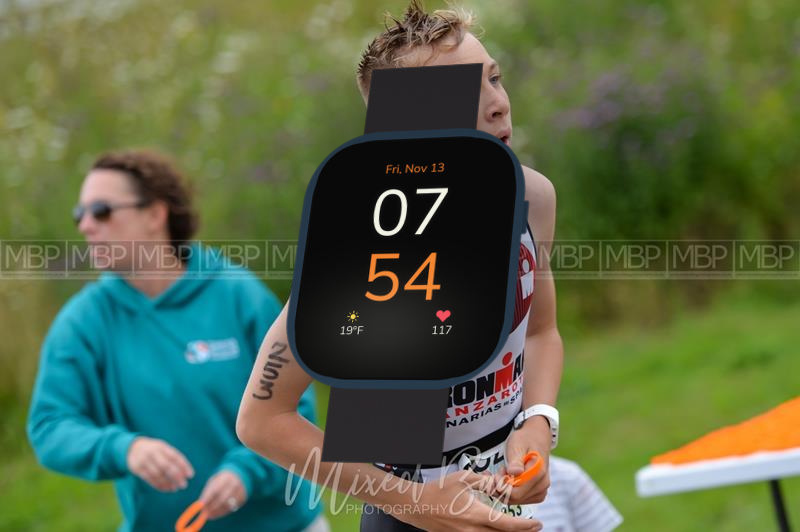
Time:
{"hour": 7, "minute": 54}
